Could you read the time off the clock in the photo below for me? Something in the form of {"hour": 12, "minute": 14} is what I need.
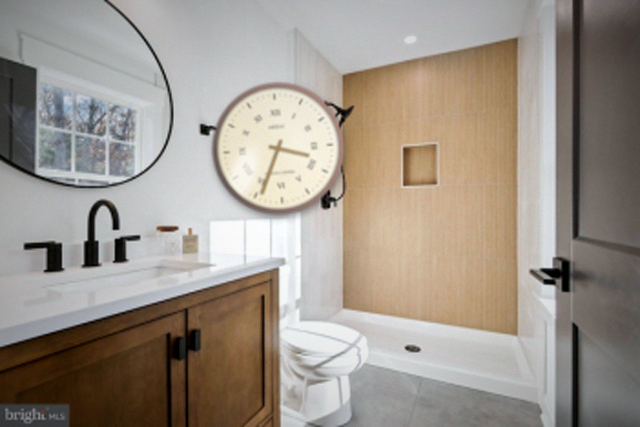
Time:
{"hour": 3, "minute": 34}
